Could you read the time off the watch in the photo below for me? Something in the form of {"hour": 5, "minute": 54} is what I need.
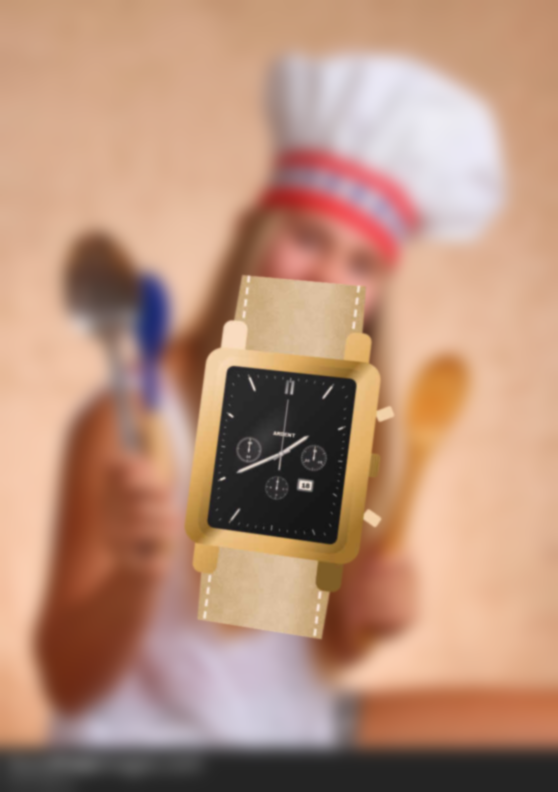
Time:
{"hour": 1, "minute": 40}
